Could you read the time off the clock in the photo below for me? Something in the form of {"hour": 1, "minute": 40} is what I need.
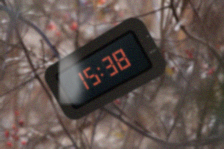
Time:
{"hour": 15, "minute": 38}
